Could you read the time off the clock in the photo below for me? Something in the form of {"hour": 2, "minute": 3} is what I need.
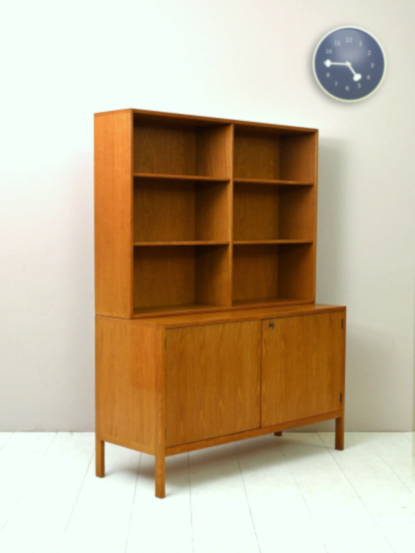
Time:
{"hour": 4, "minute": 45}
